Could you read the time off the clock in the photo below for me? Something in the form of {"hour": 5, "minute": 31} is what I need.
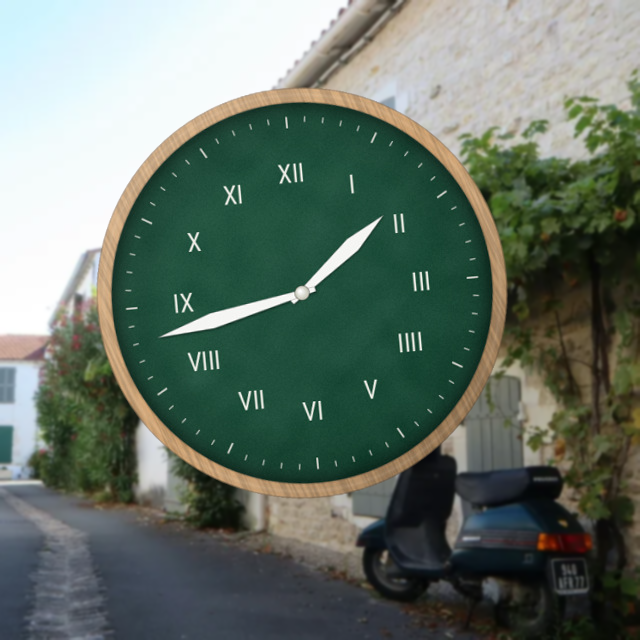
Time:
{"hour": 1, "minute": 43}
